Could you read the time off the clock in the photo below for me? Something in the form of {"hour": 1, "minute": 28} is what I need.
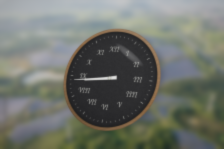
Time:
{"hour": 8, "minute": 44}
